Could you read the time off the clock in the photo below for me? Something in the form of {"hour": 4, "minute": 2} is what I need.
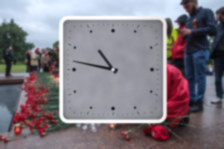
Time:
{"hour": 10, "minute": 47}
